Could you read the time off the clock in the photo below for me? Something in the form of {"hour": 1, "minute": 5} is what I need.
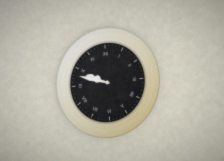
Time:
{"hour": 9, "minute": 48}
